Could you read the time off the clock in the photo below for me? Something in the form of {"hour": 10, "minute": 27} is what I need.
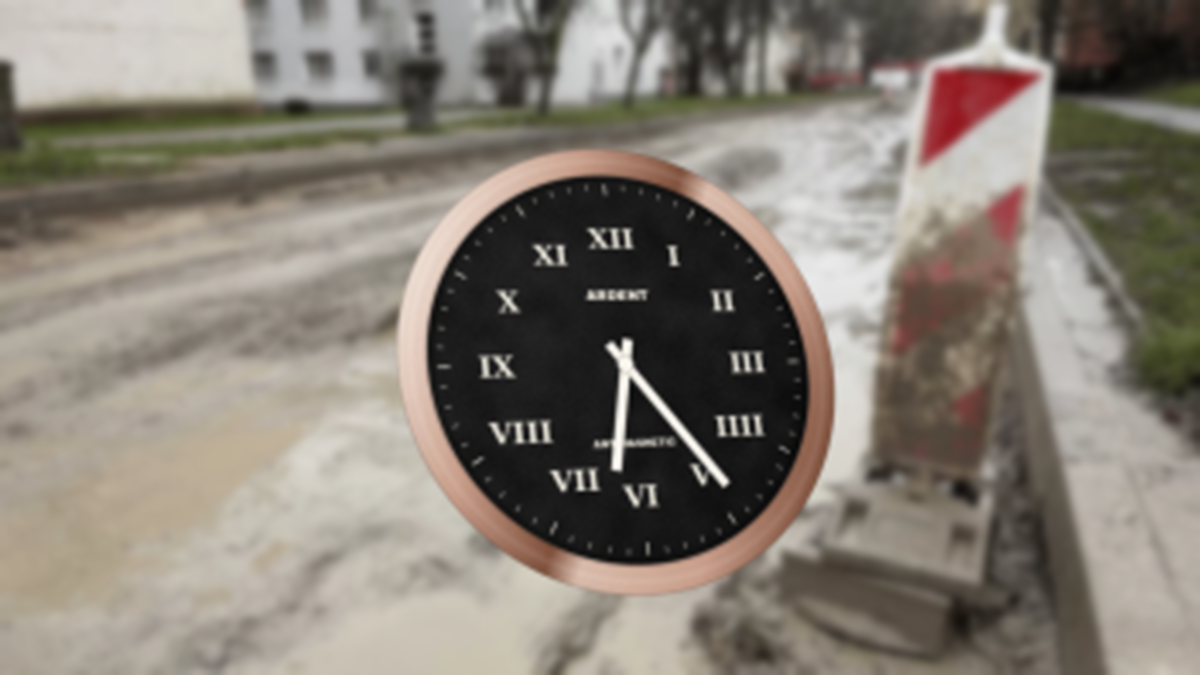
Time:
{"hour": 6, "minute": 24}
